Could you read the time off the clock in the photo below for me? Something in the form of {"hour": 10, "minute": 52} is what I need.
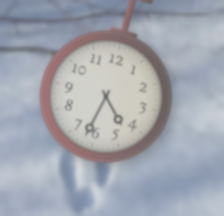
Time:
{"hour": 4, "minute": 32}
